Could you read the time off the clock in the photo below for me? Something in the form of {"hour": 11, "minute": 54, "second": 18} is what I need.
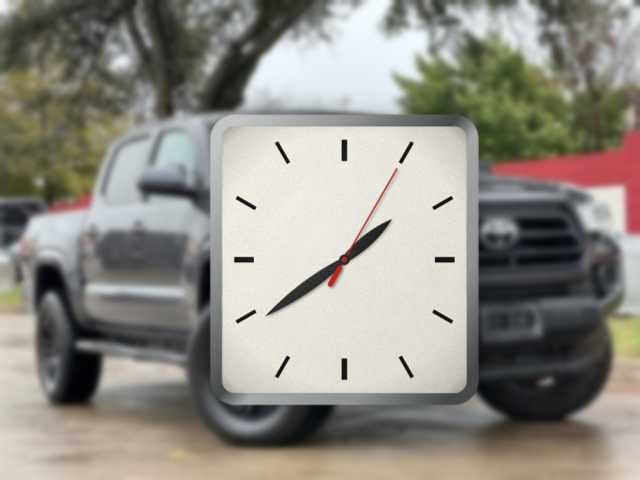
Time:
{"hour": 1, "minute": 39, "second": 5}
